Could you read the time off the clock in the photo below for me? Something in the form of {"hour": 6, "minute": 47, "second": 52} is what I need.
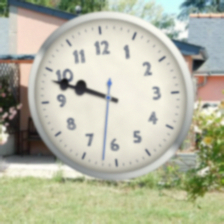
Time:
{"hour": 9, "minute": 48, "second": 32}
